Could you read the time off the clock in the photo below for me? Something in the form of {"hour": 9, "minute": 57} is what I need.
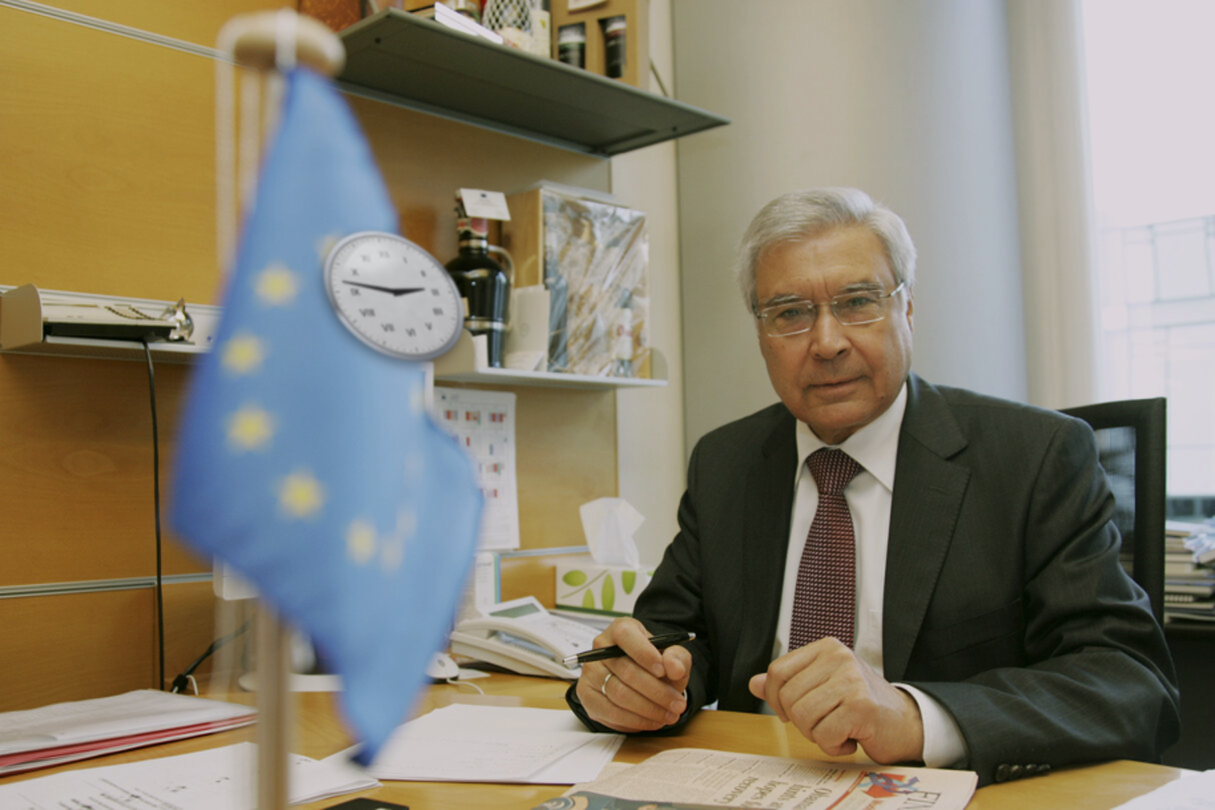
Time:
{"hour": 2, "minute": 47}
